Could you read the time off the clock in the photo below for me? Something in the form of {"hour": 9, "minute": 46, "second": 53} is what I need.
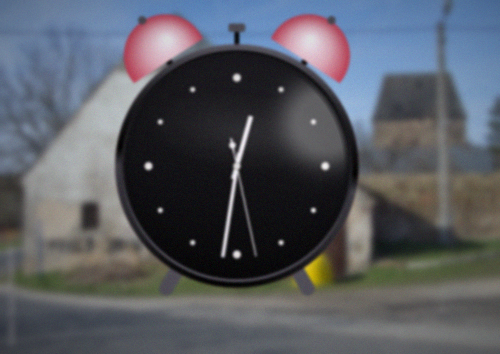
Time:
{"hour": 12, "minute": 31, "second": 28}
